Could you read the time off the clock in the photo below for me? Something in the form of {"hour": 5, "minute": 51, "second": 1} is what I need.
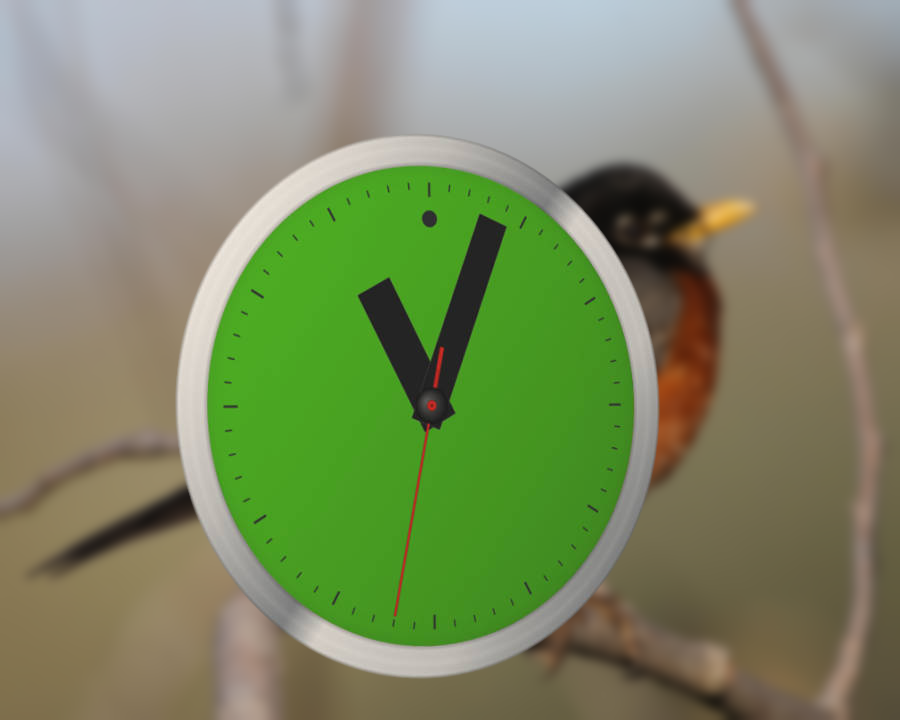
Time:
{"hour": 11, "minute": 3, "second": 32}
